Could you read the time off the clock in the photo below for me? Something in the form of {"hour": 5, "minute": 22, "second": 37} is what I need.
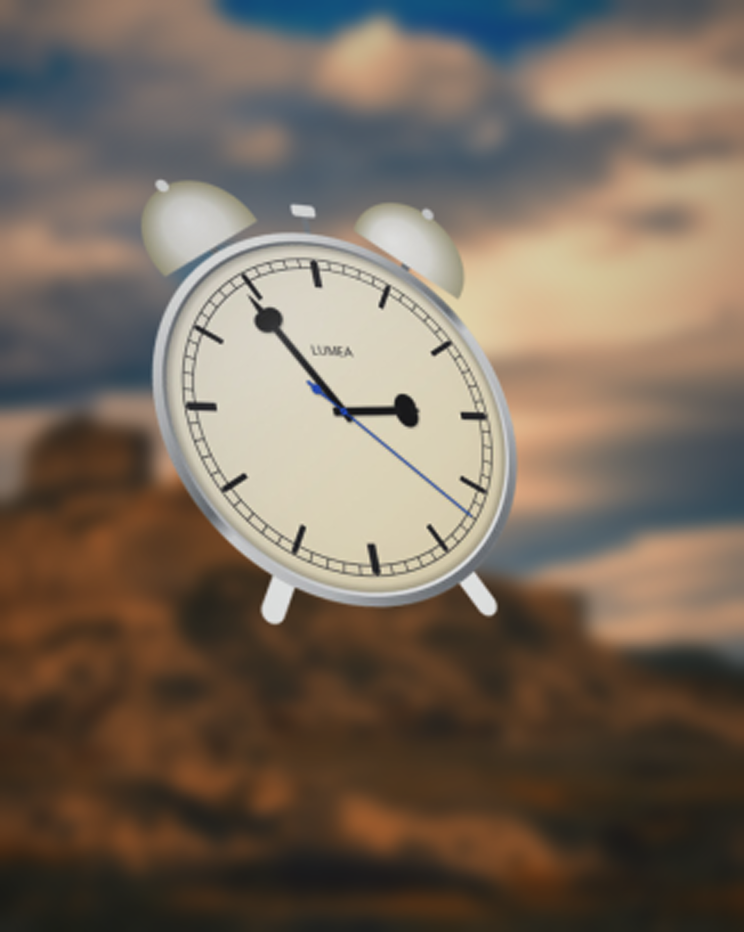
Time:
{"hour": 2, "minute": 54, "second": 22}
